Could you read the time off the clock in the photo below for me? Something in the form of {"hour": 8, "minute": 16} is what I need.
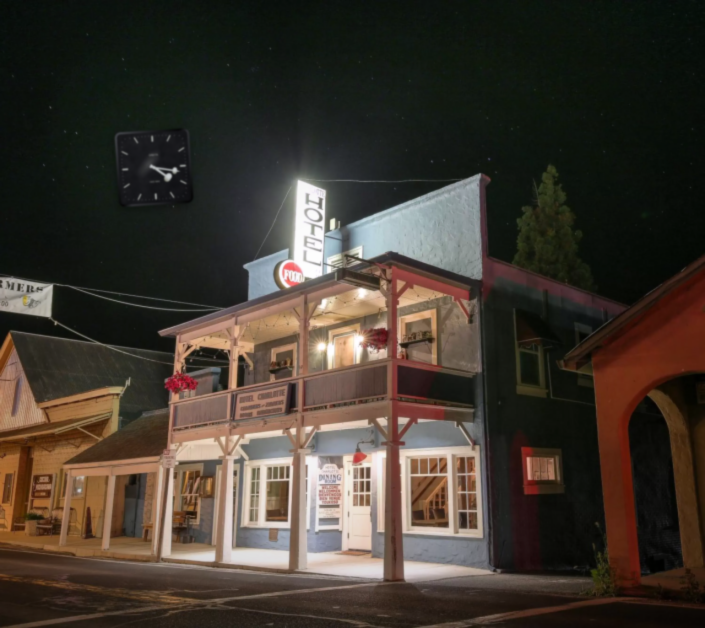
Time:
{"hour": 4, "minute": 17}
